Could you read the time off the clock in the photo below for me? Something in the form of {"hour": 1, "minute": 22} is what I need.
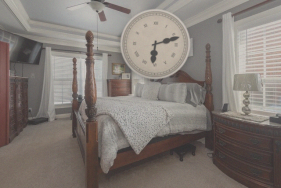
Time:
{"hour": 6, "minute": 12}
